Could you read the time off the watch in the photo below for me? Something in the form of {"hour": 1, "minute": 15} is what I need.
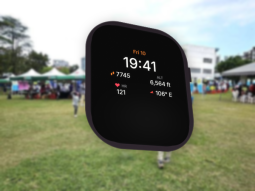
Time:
{"hour": 19, "minute": 41}
